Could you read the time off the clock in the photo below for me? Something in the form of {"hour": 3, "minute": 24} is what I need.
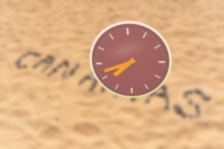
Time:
{"hour": 7, "minute": 42}
